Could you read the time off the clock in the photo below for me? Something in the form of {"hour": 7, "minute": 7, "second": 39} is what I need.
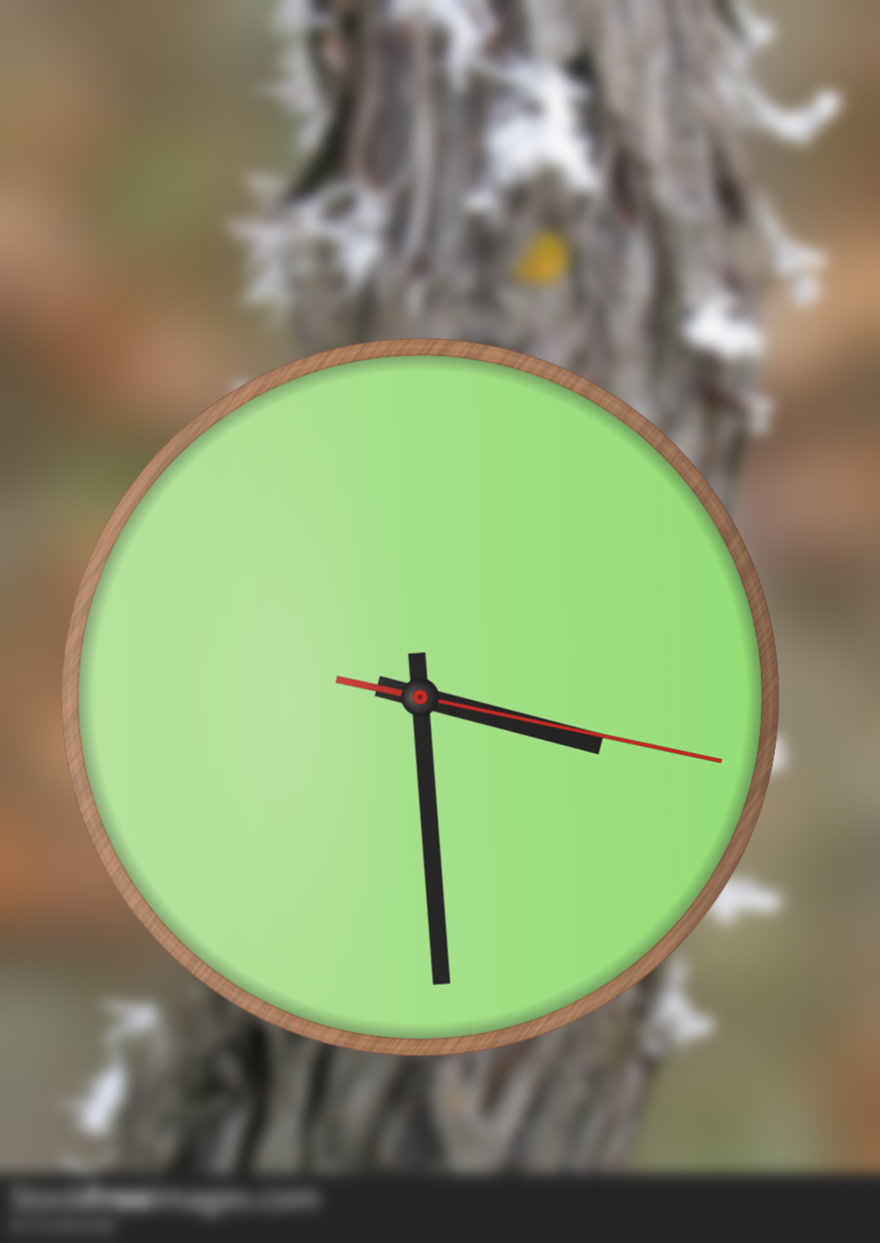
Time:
{"hour": 3, "minute": 29, "second": 17}
